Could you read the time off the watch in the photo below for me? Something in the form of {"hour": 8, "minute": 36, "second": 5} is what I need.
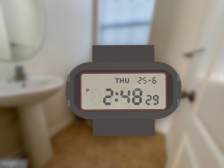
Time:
{"hour": 2, "minute": 48, "second": 29}
